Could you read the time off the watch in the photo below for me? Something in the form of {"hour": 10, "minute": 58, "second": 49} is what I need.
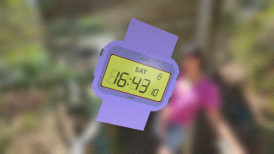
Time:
{"hour": 16, "minute": 43, "second": 10}
